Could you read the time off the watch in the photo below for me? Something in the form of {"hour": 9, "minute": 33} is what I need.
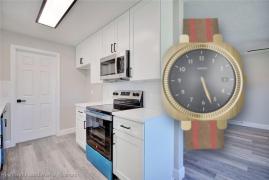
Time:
{"hour": 5, "minute": 27}
